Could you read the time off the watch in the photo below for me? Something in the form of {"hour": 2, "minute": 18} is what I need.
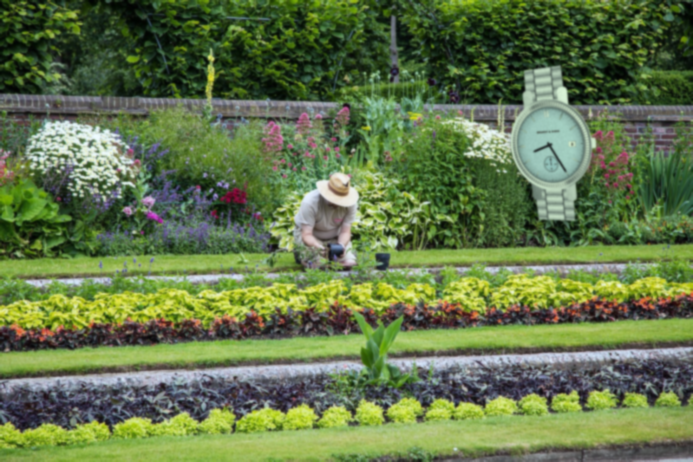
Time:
{"hour": 8, "minute": 25}
